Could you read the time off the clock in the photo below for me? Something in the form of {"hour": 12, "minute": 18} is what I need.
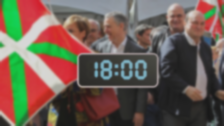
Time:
{"hour": 18, "minute": 0}
